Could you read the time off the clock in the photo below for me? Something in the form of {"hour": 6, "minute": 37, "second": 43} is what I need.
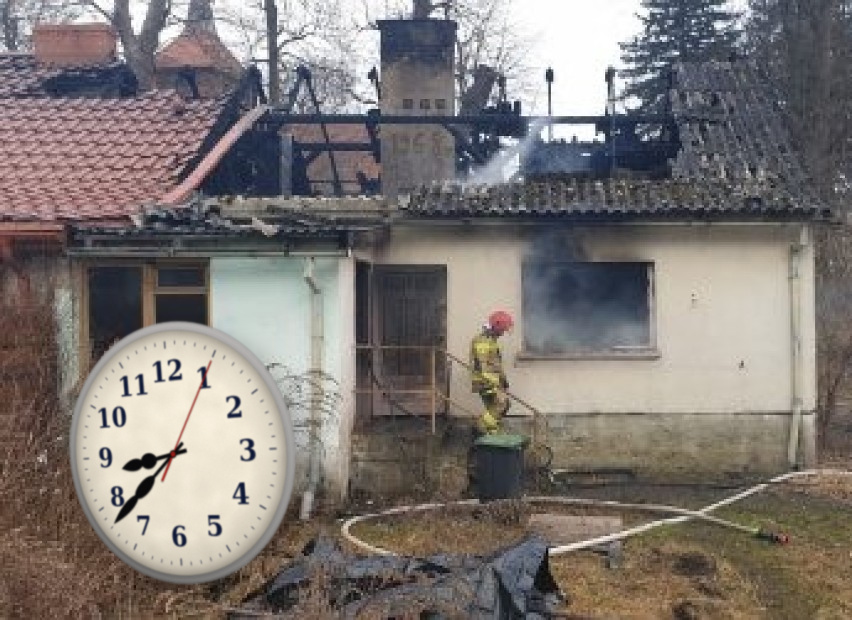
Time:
{"hour": 8, "minute": 38, "second": 5}
